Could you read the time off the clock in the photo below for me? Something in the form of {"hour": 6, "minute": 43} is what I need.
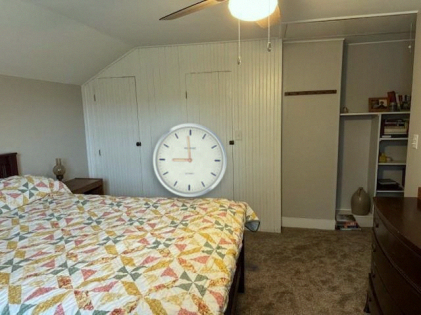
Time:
{"hour": 8, "minute": 59}
